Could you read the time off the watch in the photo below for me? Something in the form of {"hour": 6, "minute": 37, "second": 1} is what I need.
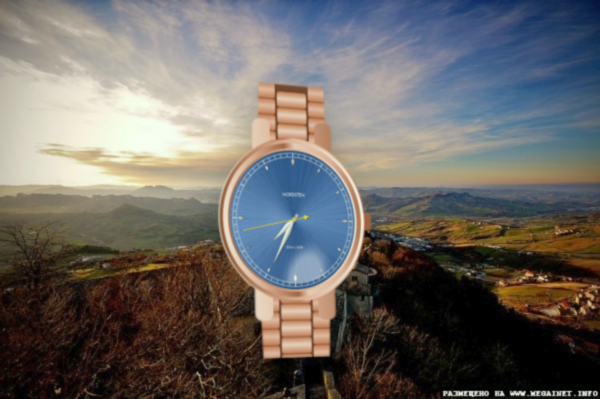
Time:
{"hour": 7, "minute": 34, "second": 43}
